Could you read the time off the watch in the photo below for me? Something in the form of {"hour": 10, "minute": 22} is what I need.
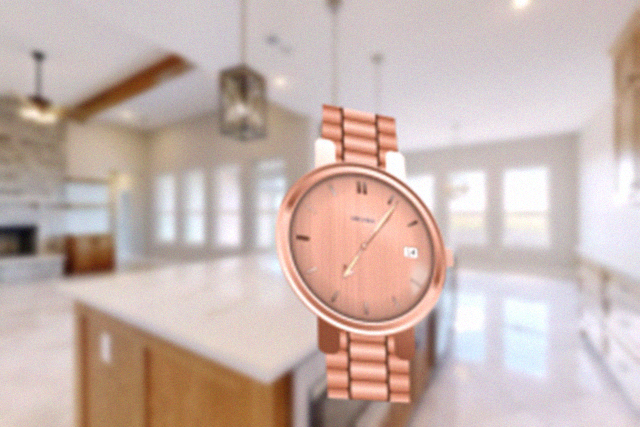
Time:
{"hour": 7, "minute": 6}
